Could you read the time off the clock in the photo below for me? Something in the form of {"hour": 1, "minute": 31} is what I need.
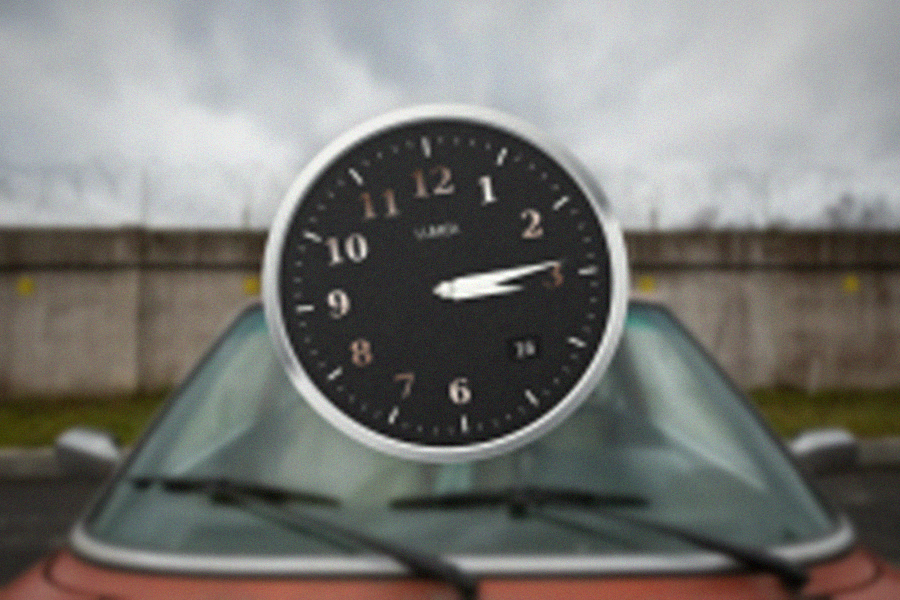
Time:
{"hour": 3, "minute": 14}
